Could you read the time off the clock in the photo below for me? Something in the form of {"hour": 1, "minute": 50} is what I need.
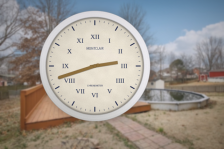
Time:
{"hour": 2, "minute": 42}
